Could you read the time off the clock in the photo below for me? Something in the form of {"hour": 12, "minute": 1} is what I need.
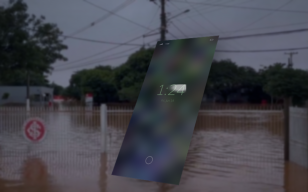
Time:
{"hour": 1, "minute": 24}
